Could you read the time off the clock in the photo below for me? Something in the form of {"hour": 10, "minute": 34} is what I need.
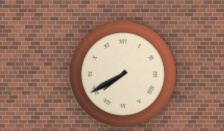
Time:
{"hour": 7, "minute": 40}
